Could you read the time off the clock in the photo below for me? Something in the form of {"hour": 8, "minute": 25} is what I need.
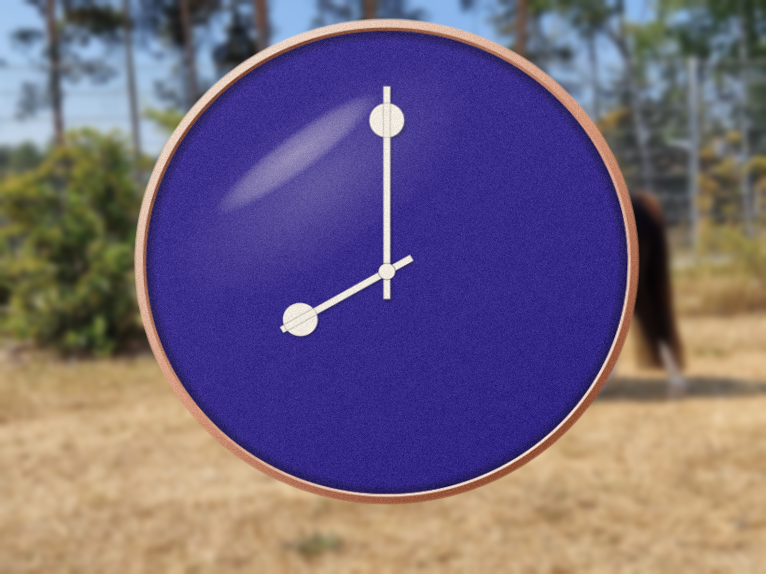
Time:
{"hour": 8, "minute": 0}
